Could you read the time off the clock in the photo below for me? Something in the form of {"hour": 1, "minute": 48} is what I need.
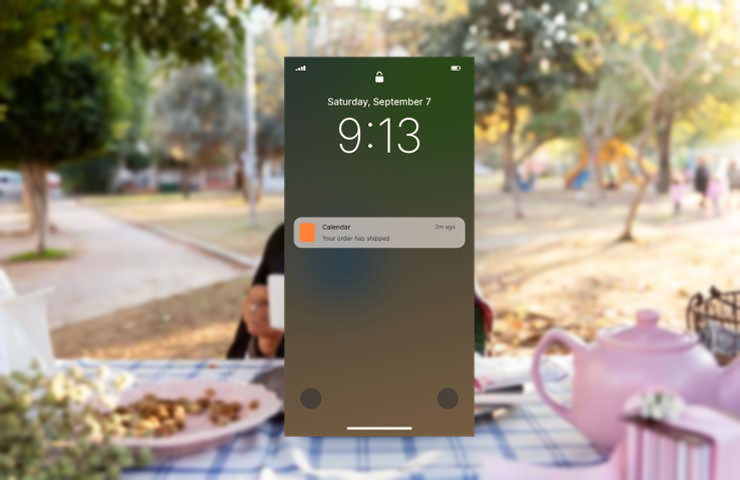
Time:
{"hour": 9, "minute": 13}
